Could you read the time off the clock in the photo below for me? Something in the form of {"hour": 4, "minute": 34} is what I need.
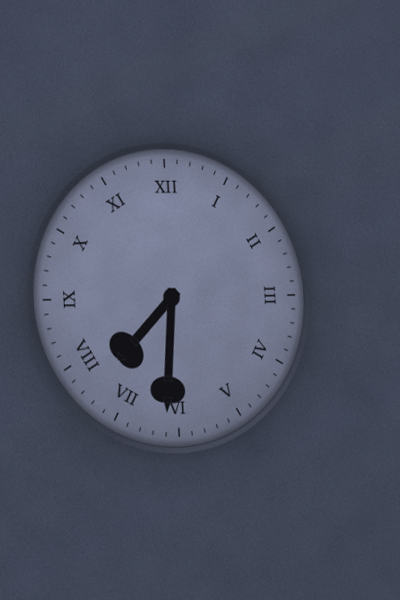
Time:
{"hour": 7, "minute": 31}
